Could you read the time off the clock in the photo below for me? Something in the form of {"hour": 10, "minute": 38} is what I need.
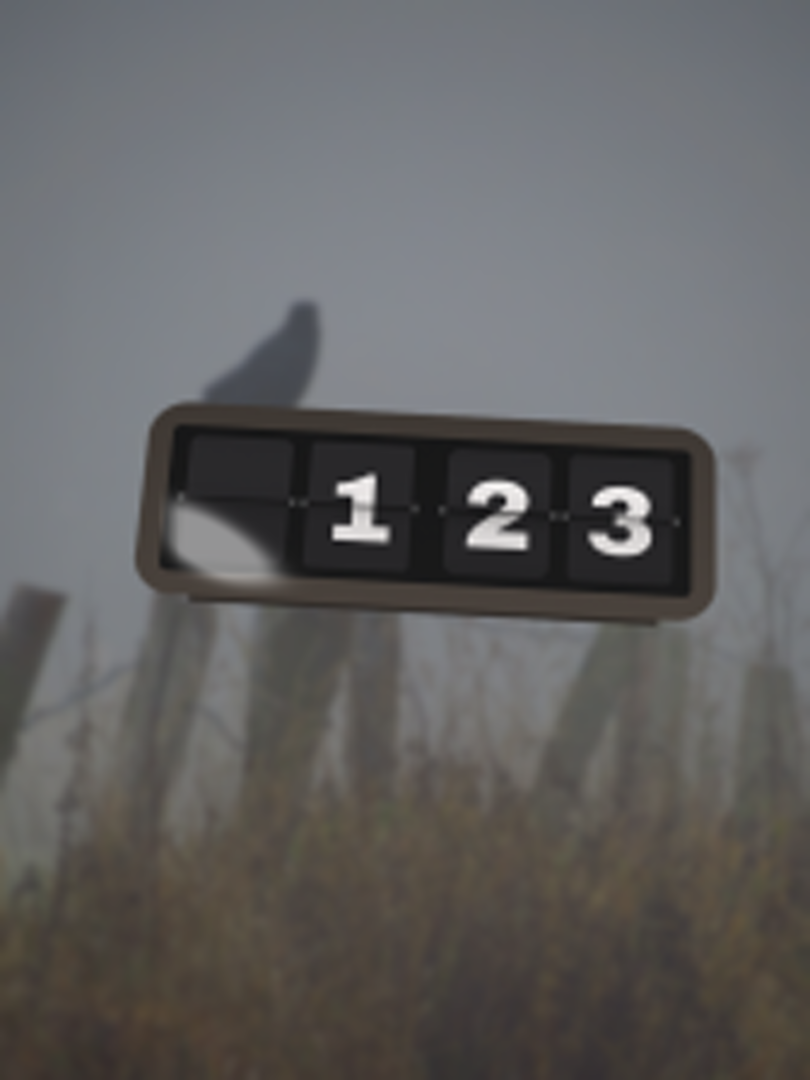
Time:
{"hour": 1, "minute": 23}
